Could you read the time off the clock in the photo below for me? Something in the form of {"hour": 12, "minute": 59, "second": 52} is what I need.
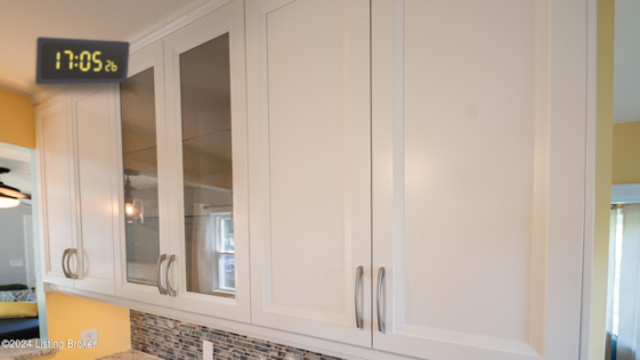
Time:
{"hour": 17, "minute": 5, "second": 26}
